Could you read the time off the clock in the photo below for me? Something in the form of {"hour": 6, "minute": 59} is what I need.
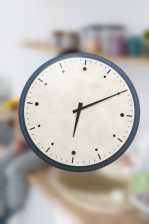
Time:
{"hour": 6, "minute": 10}
